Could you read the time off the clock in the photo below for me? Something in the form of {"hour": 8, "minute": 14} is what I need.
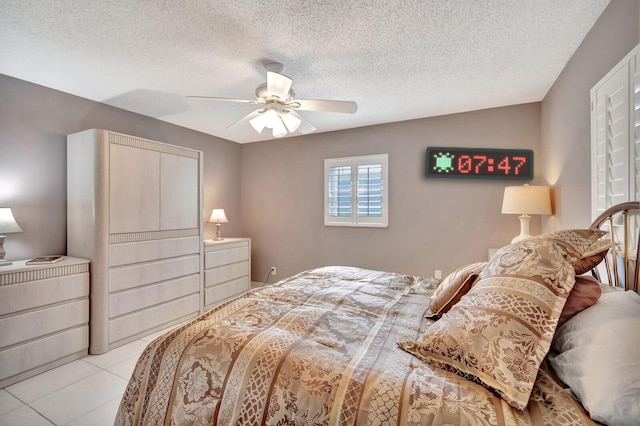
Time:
{"hour": 7, "minute": 47}
